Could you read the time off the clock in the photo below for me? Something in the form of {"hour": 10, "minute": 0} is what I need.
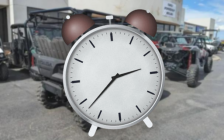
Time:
{"hour": 2, "minute": 38}
